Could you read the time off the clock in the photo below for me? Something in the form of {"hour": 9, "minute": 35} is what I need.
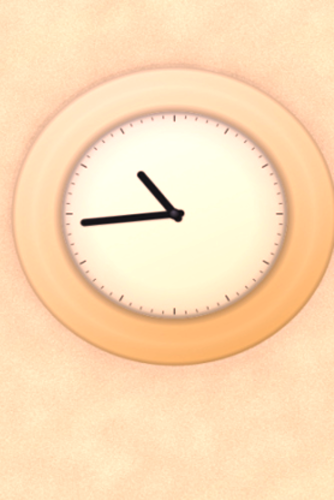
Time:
{"hour": 10, "minute": 44}
